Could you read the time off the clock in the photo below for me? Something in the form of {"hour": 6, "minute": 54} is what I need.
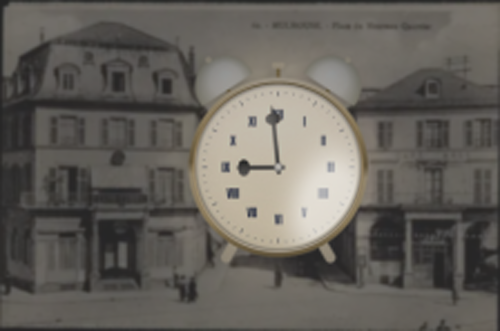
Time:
{"hour": 8, "minute": 59}
